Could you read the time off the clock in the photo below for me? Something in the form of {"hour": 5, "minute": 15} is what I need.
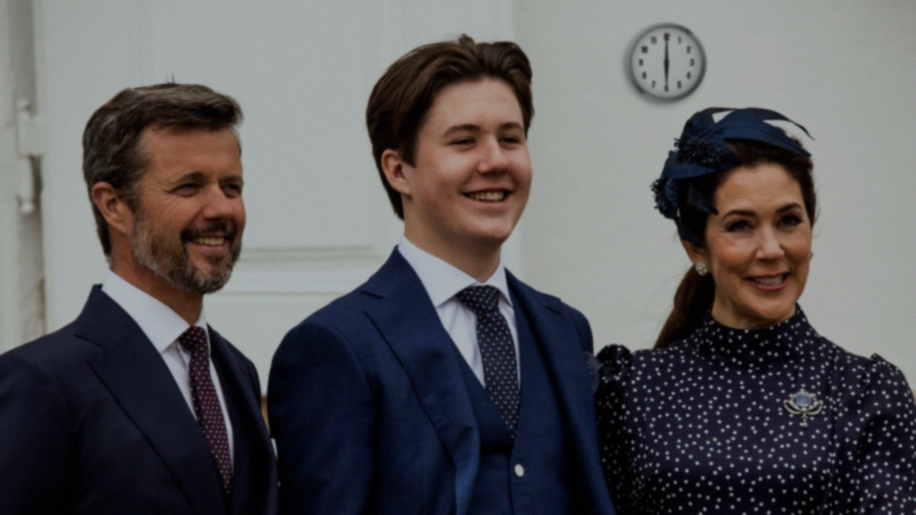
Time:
{"hour": 6, "minute": 0}
